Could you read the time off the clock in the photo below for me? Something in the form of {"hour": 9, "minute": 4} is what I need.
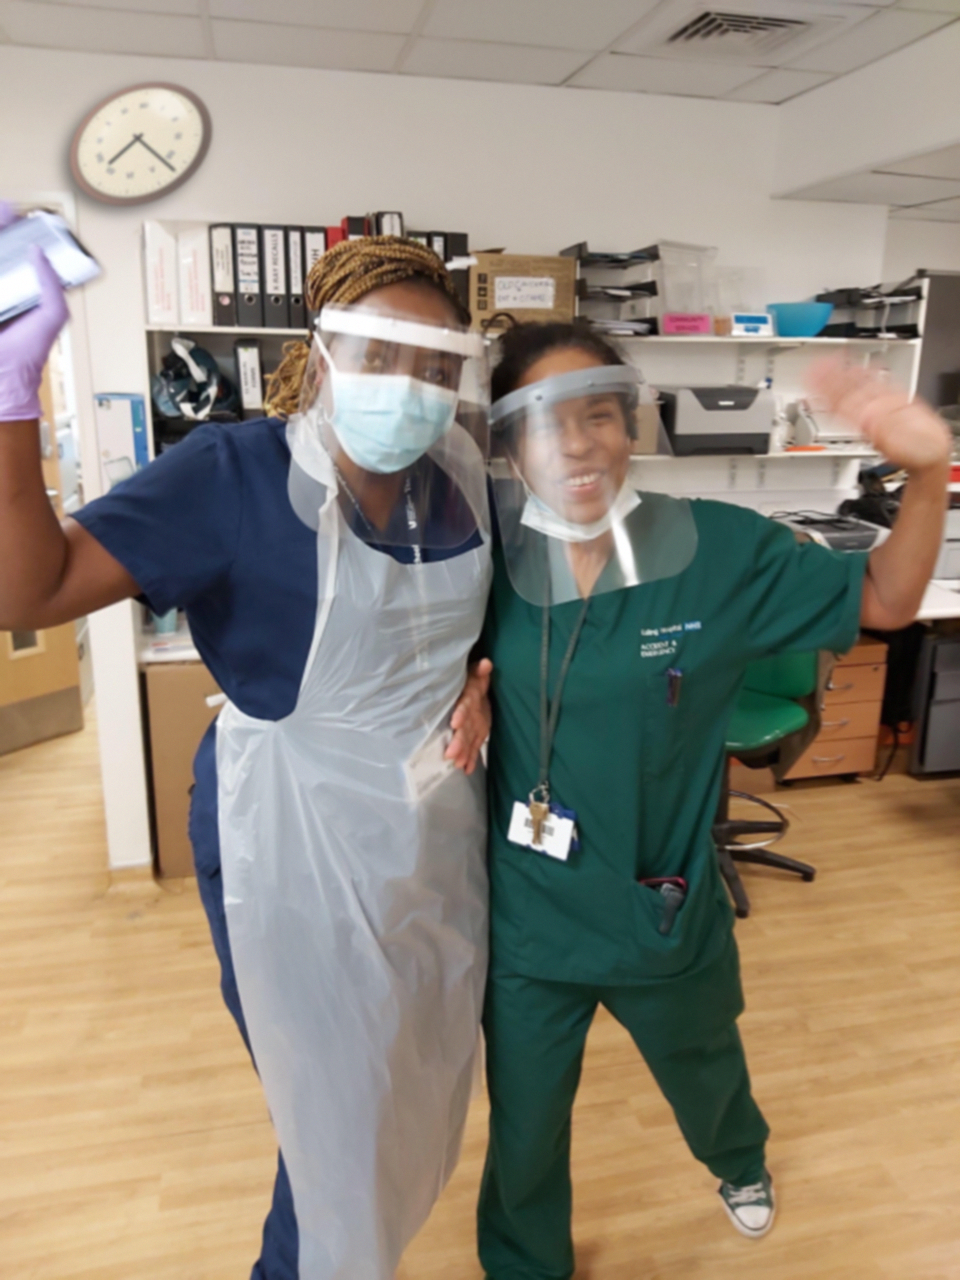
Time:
{"hour": 7, "minute": 22}
